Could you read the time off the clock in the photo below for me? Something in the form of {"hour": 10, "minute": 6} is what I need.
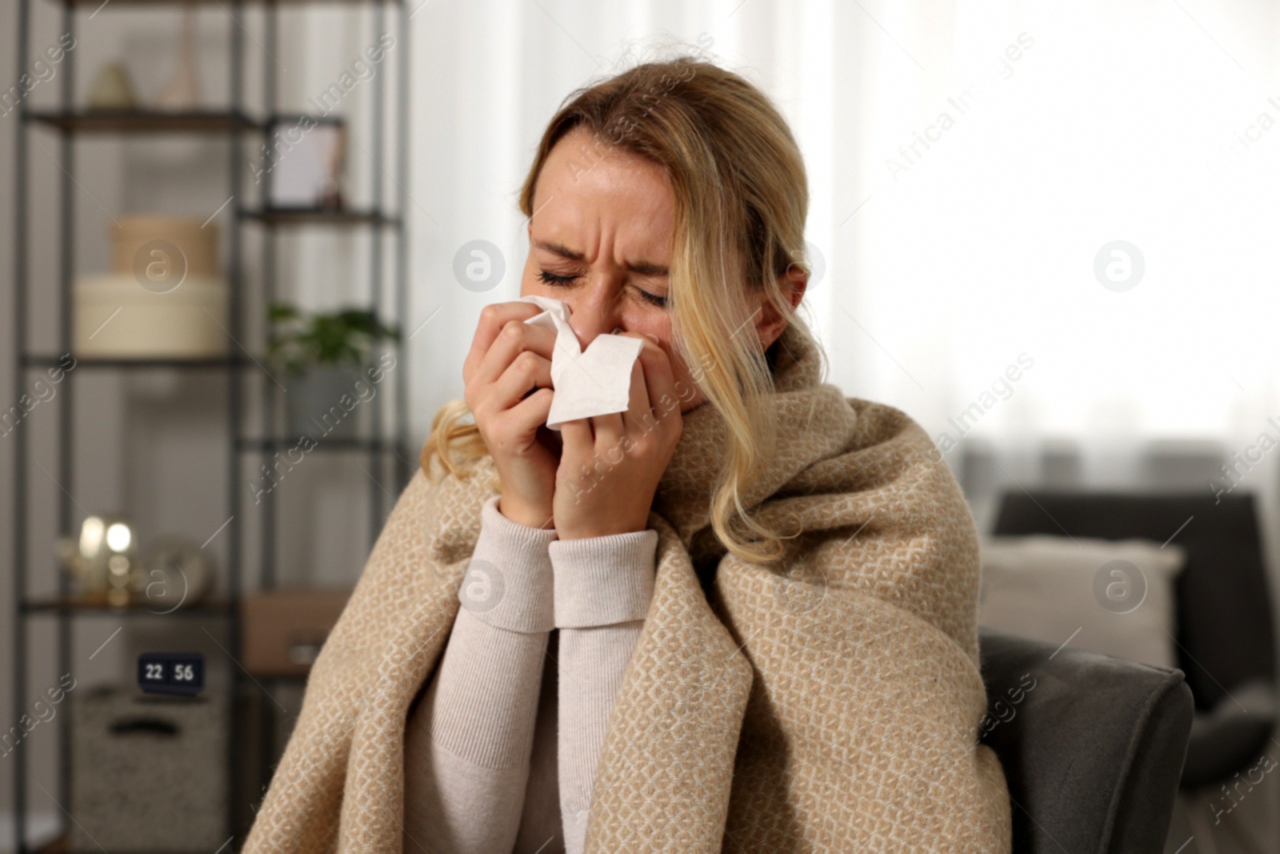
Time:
{"hour": 22, "minute": 56}
